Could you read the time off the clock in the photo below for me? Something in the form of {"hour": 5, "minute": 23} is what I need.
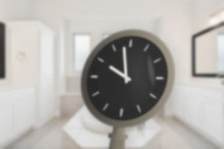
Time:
{"hour": 9, "minute": 58}
